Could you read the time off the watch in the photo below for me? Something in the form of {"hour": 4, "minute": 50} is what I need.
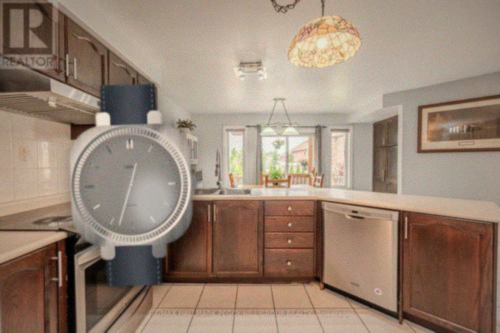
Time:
{"hour": 12, "minute": 33}
